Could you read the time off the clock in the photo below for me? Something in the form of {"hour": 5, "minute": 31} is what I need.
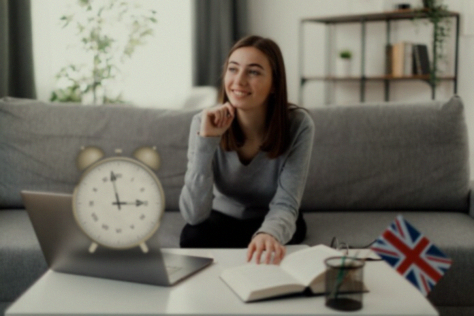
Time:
{"hour": 2, "minute": 58}
